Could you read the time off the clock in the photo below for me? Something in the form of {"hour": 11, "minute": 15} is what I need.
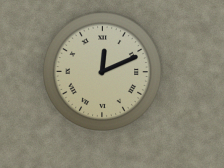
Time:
{"hour": 12, "minute": 11}
